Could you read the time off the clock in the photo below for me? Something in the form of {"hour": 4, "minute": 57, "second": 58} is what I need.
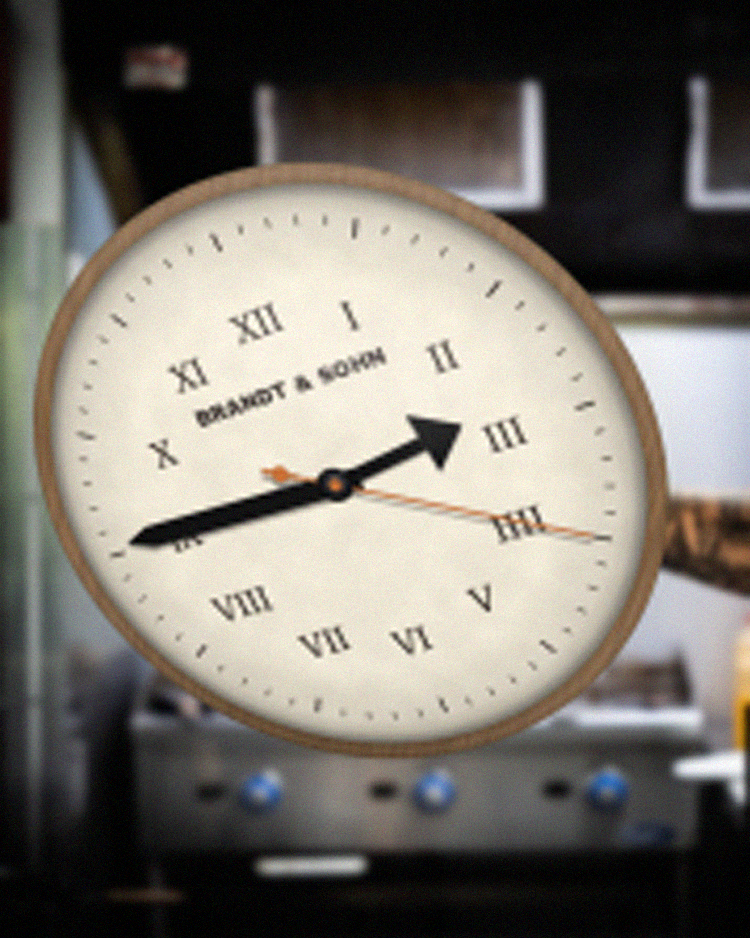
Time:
{"hour": 2, "minute": 45, "second": 20}
